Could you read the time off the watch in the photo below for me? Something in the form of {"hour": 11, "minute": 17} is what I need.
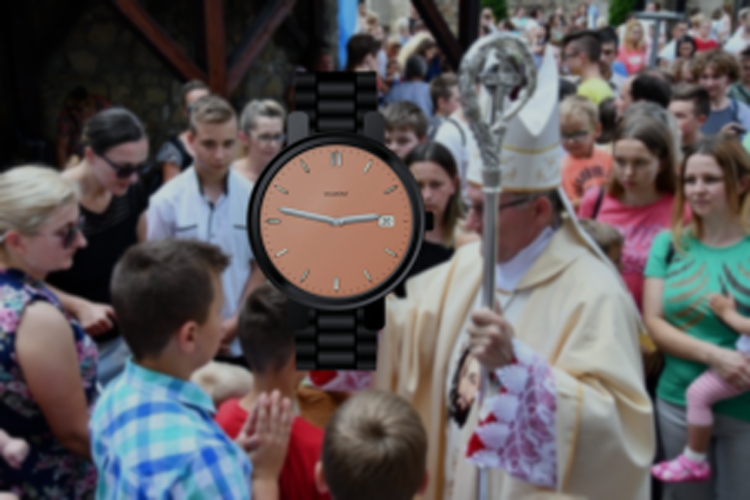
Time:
{"hour": 2, "minute": 47}
